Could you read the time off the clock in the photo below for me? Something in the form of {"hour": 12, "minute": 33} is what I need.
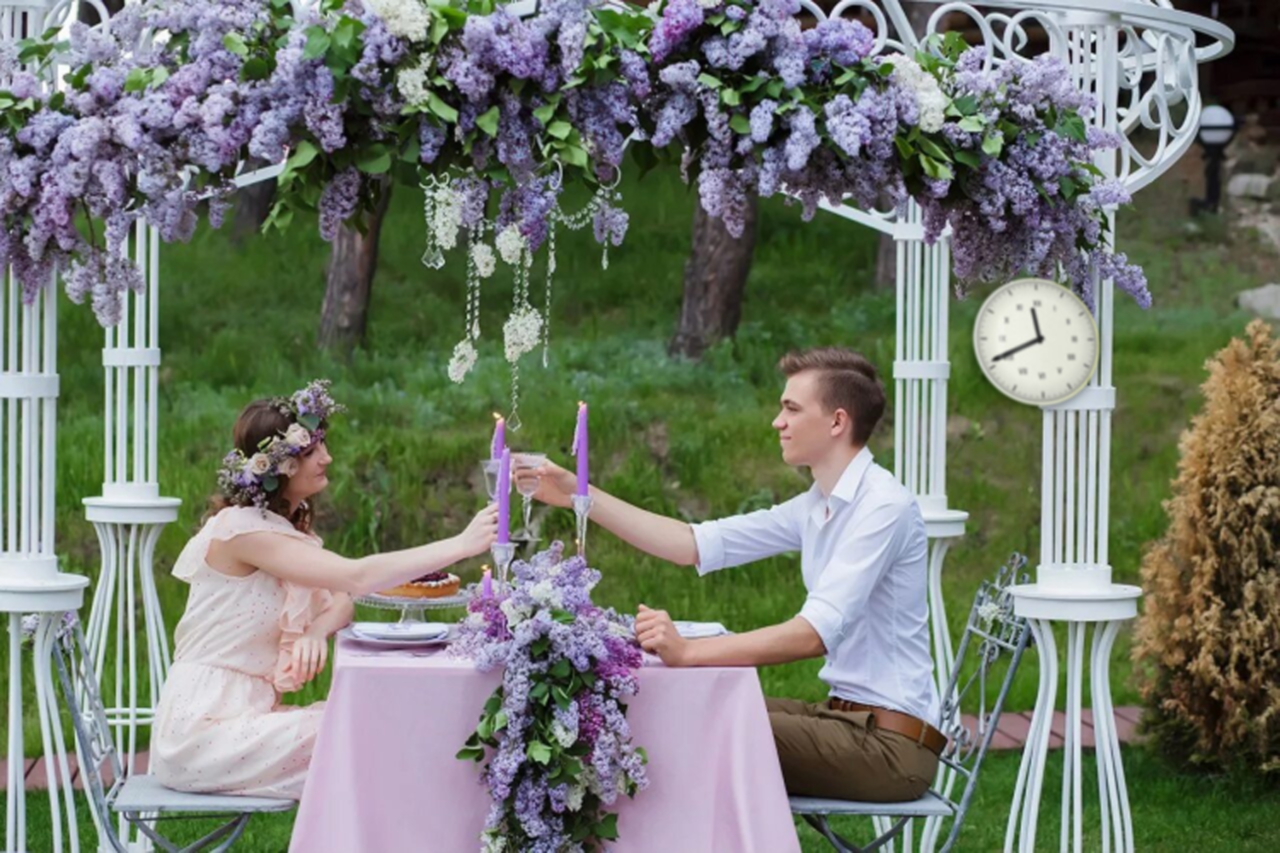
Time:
{"hour": 11, "minute": 41}
